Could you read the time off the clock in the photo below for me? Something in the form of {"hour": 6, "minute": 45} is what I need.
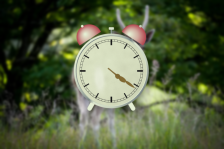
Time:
{"hour": 4, "minute": 21}
